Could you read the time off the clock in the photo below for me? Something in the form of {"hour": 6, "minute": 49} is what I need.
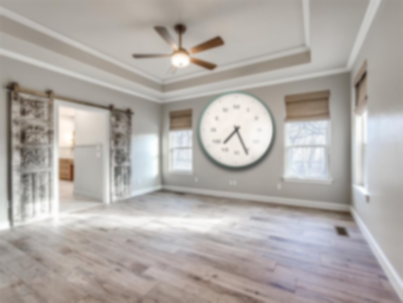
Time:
{"hour": 7, "minute": 26}
